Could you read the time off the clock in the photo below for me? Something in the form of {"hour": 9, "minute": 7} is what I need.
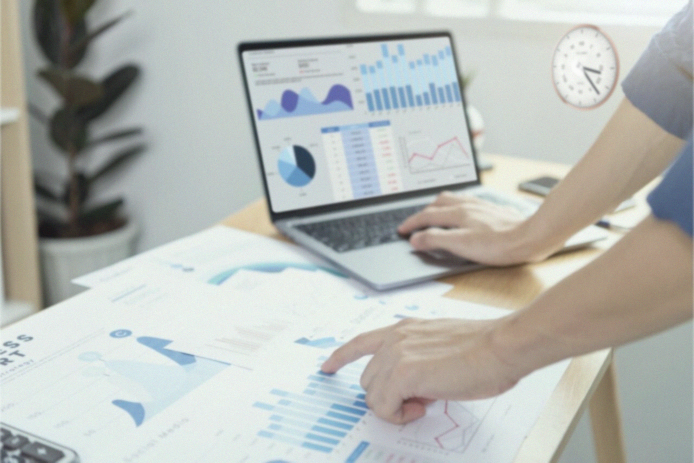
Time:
{"hour": 3, "minute": 23}
